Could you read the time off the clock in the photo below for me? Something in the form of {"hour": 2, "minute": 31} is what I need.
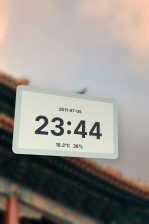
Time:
{"hour": 23, "minute": 44}
